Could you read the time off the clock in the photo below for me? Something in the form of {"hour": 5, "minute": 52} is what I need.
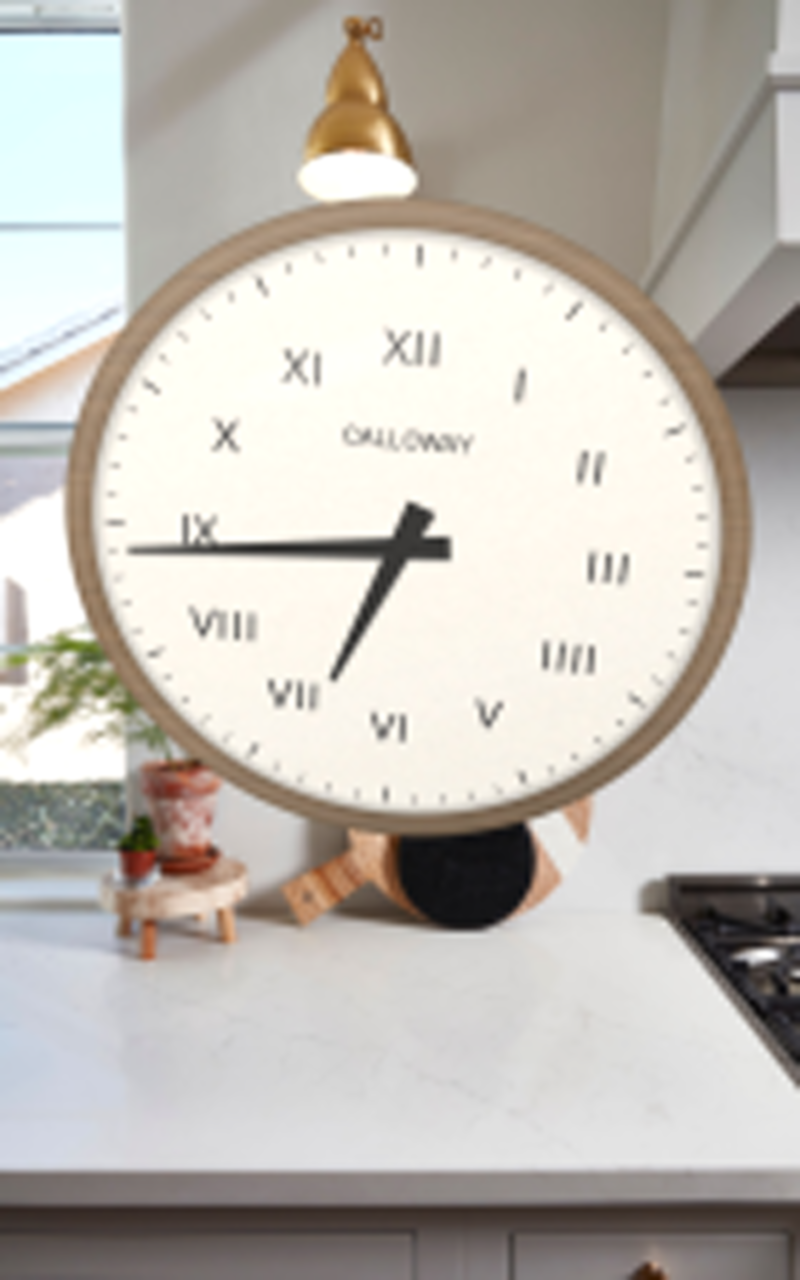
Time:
{"hour": 6, "minute": 44}
